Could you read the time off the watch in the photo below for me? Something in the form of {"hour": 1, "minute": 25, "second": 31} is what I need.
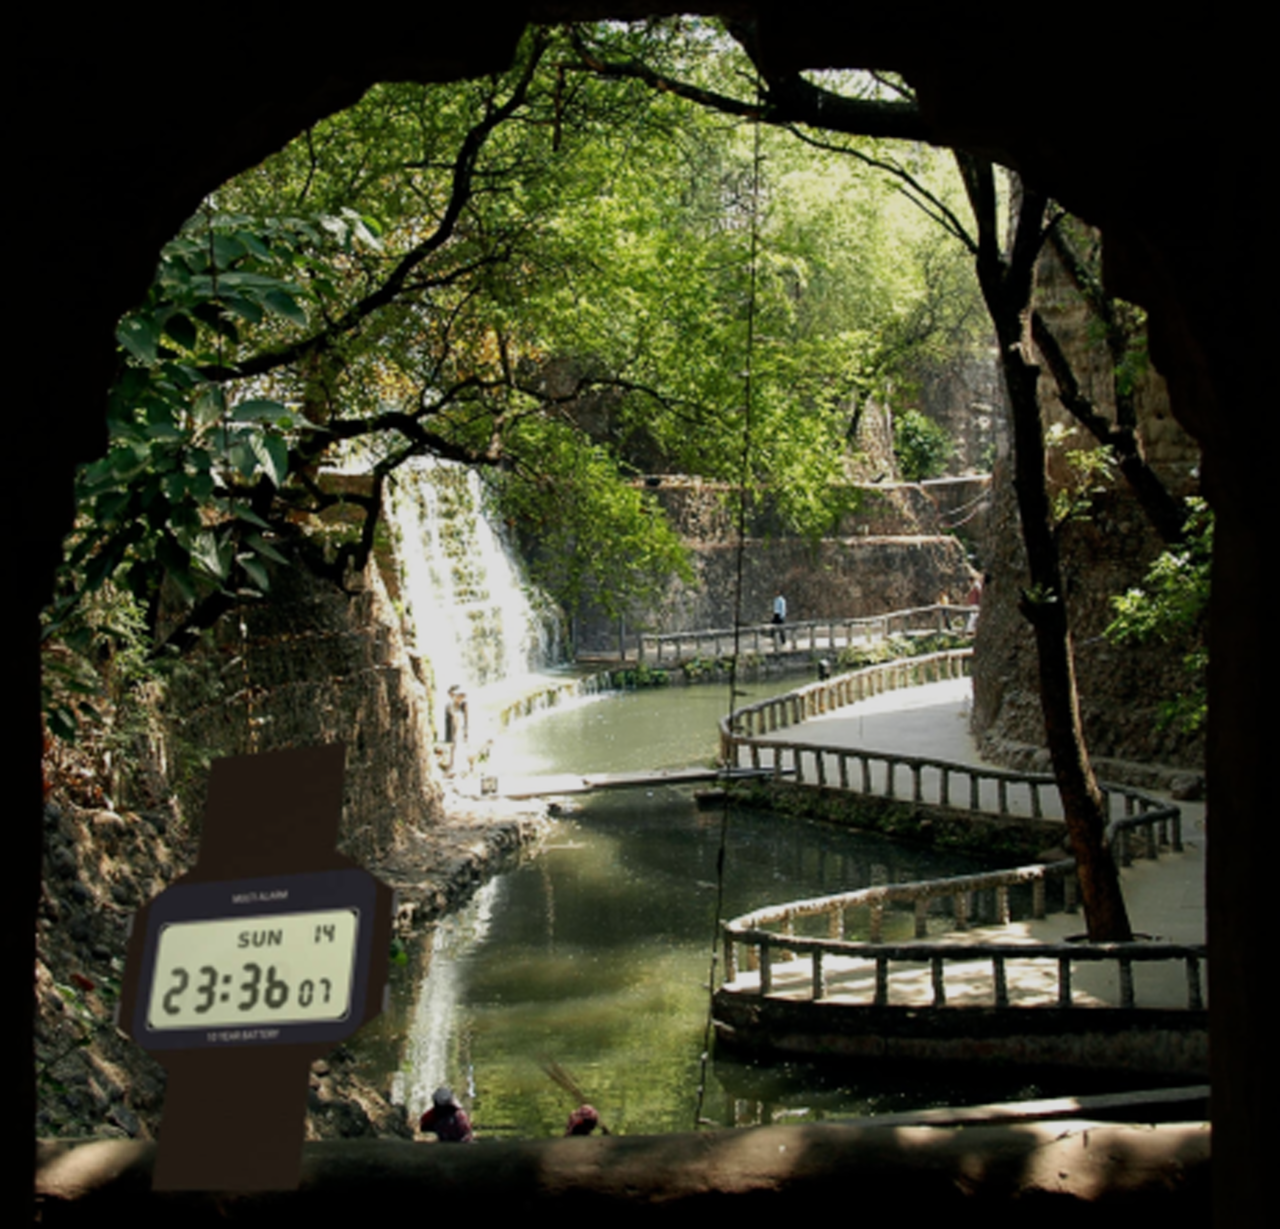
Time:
{"hour": 23, "minute": 36, "second": 7}
